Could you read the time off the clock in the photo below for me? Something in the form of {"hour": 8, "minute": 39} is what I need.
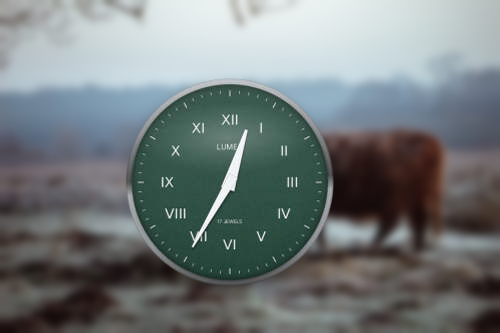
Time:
{"hour": 12, "minute": 35}
